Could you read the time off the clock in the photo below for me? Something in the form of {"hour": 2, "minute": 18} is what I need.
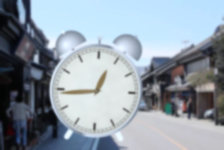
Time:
{"hour": 12, "minute": 44}
